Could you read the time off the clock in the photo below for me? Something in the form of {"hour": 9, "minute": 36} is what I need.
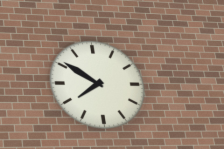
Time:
{"hour": 7, "minute": 51}
